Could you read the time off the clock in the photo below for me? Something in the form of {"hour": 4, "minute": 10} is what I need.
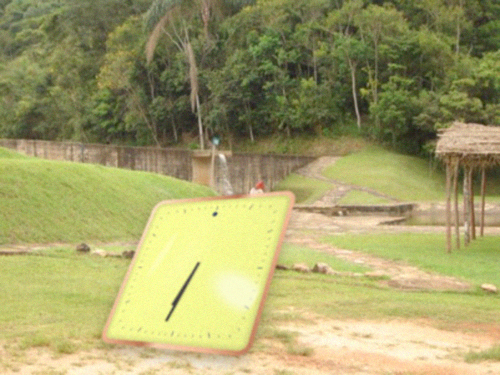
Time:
{"hour": 6, "minute": 32}
